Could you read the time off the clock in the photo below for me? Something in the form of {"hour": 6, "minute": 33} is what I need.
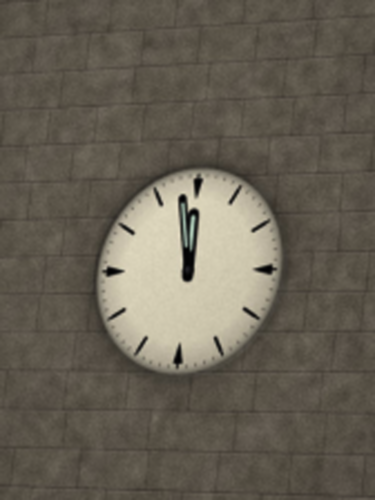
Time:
{"hour": 11, "minute": 58}
